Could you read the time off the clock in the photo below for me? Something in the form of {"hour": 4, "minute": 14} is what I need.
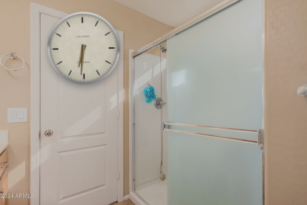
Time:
{"hour": 6, "minute": 31}
